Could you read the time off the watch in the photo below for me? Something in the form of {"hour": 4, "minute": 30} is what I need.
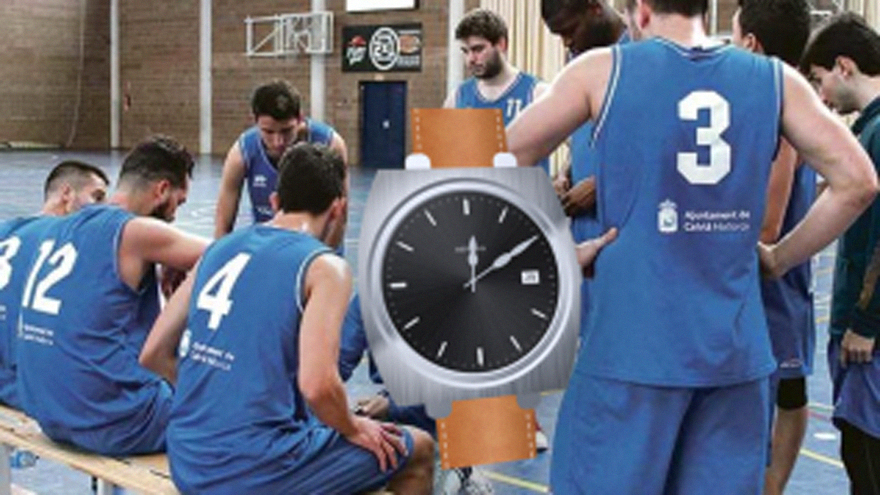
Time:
{"hour": 12, "minute": 10}
